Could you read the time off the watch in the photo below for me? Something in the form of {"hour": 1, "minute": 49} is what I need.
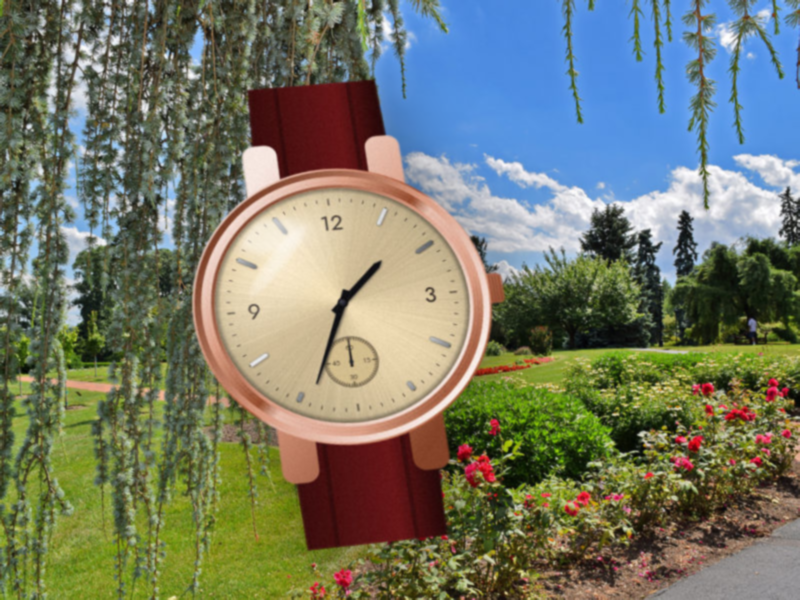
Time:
{"hour": 1, "minute": 34}
